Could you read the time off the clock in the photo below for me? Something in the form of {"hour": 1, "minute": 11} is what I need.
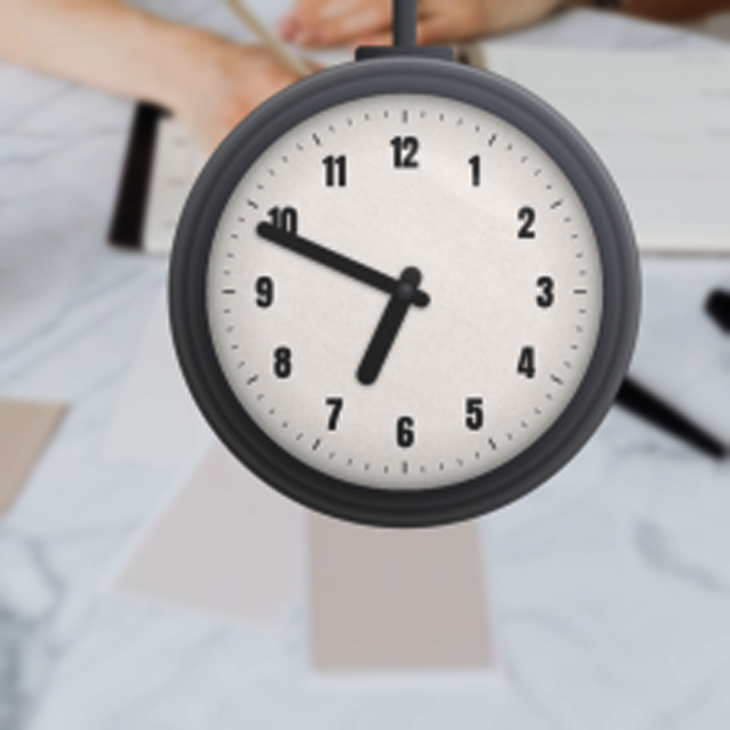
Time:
{"hour": 6, "minute": 49}
